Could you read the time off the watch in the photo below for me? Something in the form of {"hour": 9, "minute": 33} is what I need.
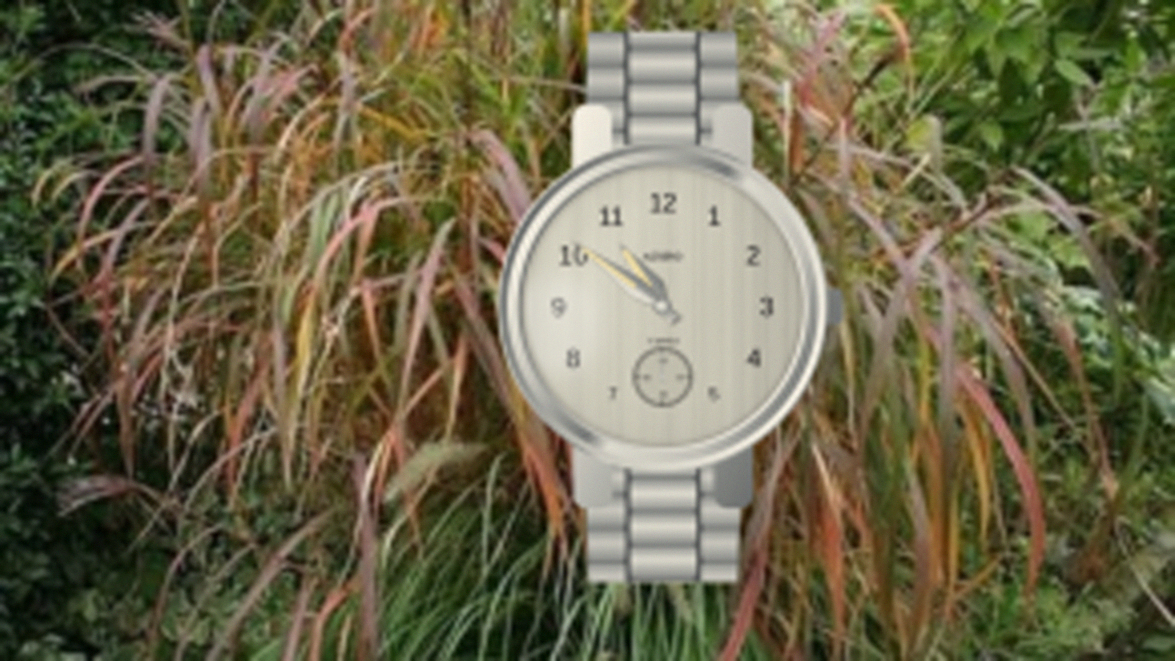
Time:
{"hour": 10, "minute": 51}
